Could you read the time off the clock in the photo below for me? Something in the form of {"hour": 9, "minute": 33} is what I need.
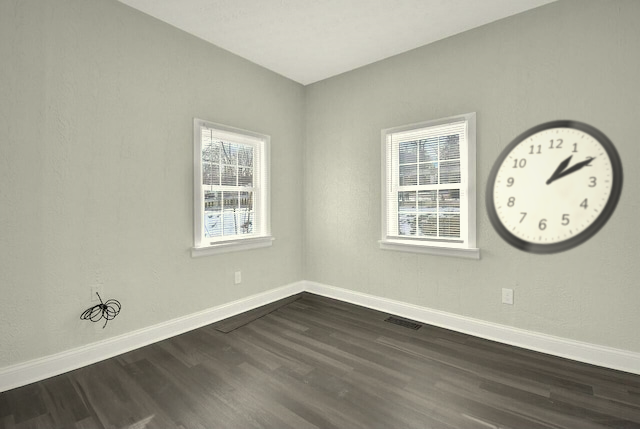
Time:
{"hour": 1, "minute": 10}
